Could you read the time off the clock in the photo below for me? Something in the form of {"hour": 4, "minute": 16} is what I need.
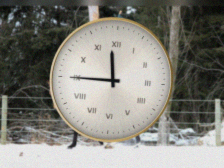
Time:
{"hour": 11, "minute": 45}
